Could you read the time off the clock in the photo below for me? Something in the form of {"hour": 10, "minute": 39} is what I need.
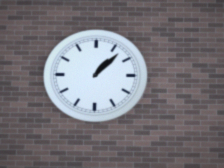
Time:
{"hour": 1, "minute": 7}
